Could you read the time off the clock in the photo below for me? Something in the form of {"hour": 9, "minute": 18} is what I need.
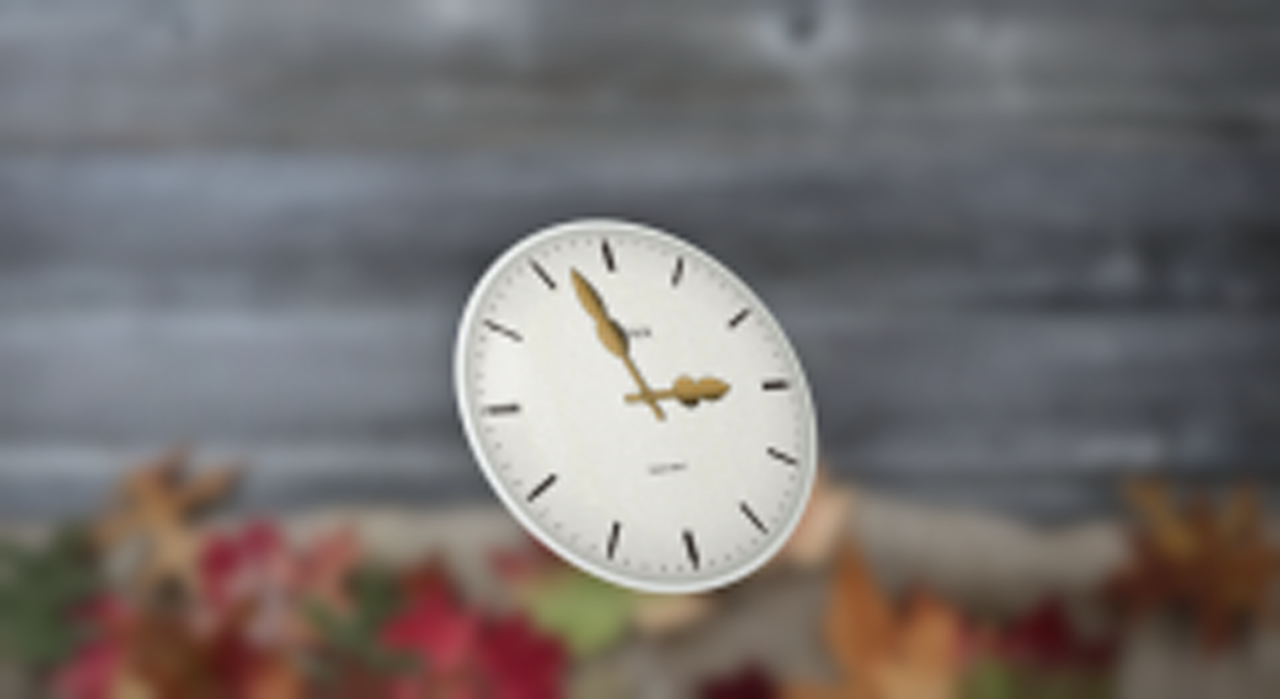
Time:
{"hour": 2, "minute": 57}
